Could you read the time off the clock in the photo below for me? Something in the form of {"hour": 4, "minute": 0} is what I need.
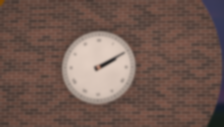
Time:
{"hour": 2, "minute": 10}
